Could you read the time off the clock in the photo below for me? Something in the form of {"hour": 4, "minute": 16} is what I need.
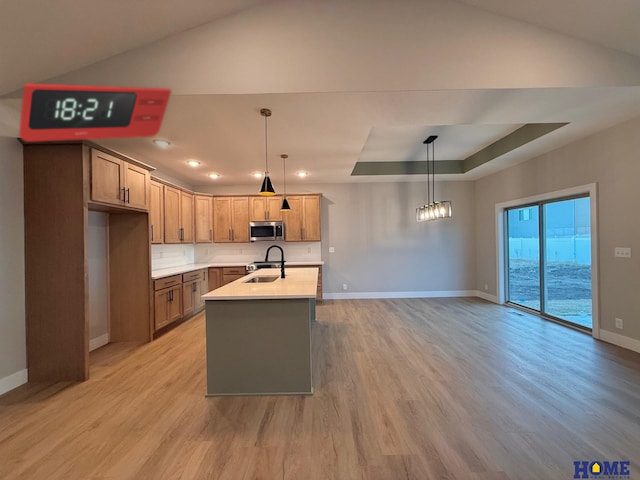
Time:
{"hour": 18, "minute": 21}
